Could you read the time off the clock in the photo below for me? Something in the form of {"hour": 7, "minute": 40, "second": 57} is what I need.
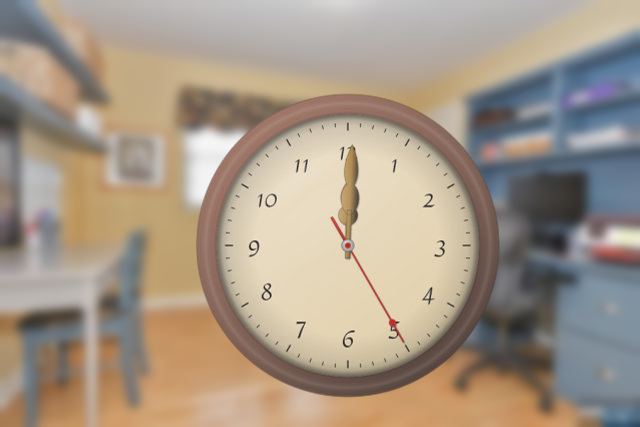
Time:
{"hour": 12, "minute": 0, "second": 25}
